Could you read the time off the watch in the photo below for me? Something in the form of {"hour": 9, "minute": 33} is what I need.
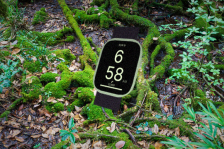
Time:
{"hour": 6, "minute": 58}
